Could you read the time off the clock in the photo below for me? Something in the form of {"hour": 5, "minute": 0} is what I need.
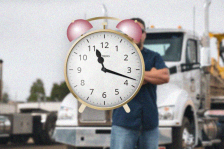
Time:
{"hour": 11, "minute": 18}
